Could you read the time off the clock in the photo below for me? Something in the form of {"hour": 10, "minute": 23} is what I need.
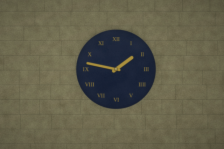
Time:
{"hour": 1, "minute": 47}
